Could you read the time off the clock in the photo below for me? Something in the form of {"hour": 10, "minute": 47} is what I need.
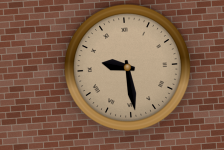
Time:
{"hour": 9, "minute": 29}
